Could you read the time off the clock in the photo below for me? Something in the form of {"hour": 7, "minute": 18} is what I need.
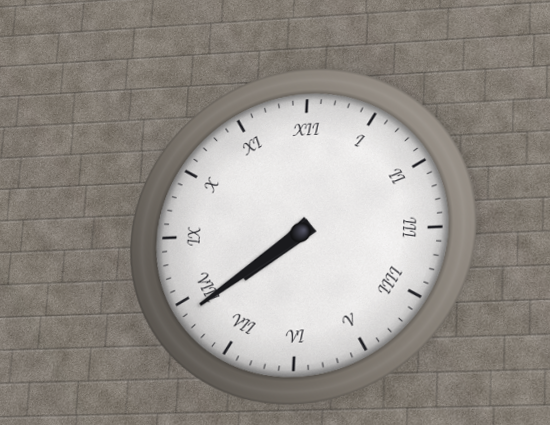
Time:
{"hour": 7, "minute": 39}
